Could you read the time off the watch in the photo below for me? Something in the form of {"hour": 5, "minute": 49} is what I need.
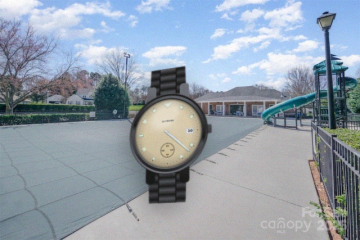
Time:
{"hour": 4, "minute": 22}
